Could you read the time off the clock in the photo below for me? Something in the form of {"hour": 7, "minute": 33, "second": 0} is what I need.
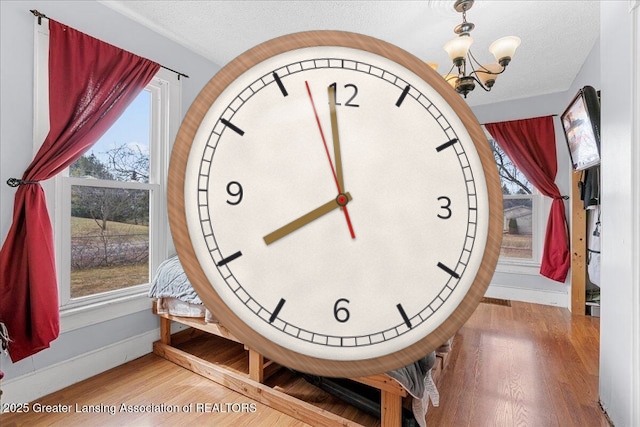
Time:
{"hour": 7, "minute": 58, "second": 57}
